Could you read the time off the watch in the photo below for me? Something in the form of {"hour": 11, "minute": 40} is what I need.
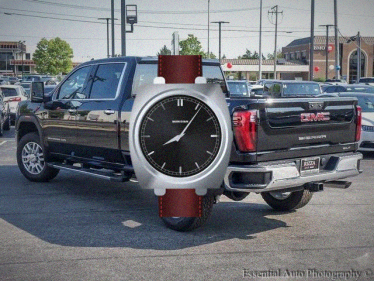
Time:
{"hour": 8, "minute": 6}
